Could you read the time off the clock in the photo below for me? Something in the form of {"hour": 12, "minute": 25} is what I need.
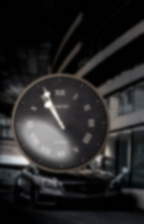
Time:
{"hour": 10, "minute": 56}
